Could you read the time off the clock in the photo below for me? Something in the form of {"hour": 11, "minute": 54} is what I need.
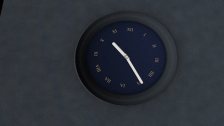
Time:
{"hour": 10, "minute": 24}
